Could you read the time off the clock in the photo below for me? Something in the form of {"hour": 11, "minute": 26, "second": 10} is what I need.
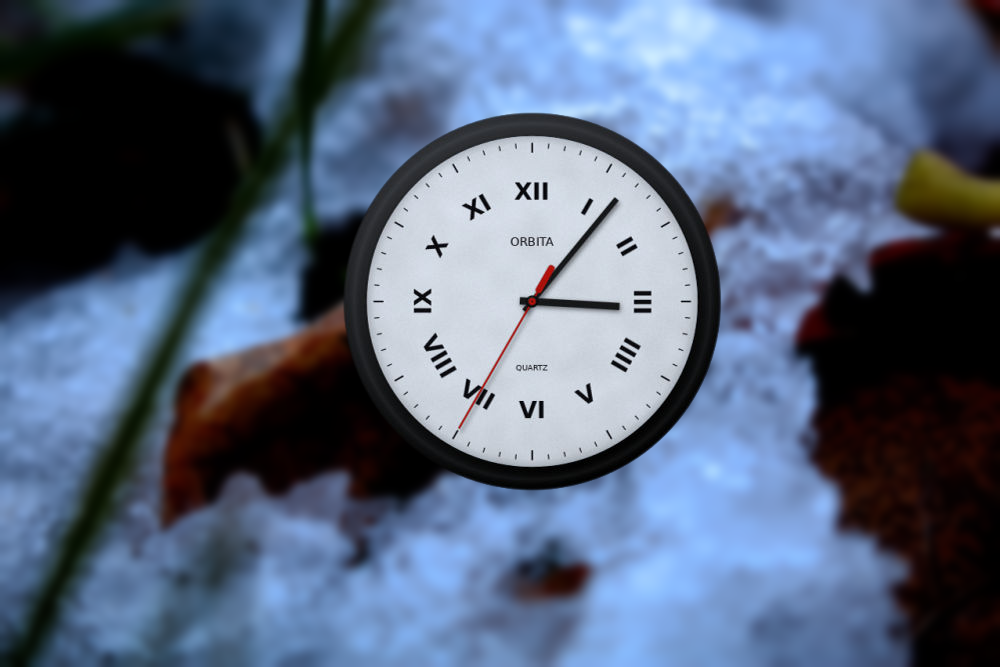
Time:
{"hour": 3, "minute": 6, "second": 35}
